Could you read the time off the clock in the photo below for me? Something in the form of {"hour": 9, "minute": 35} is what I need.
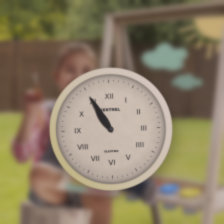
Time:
{"hour": 10, "minute": 55}
